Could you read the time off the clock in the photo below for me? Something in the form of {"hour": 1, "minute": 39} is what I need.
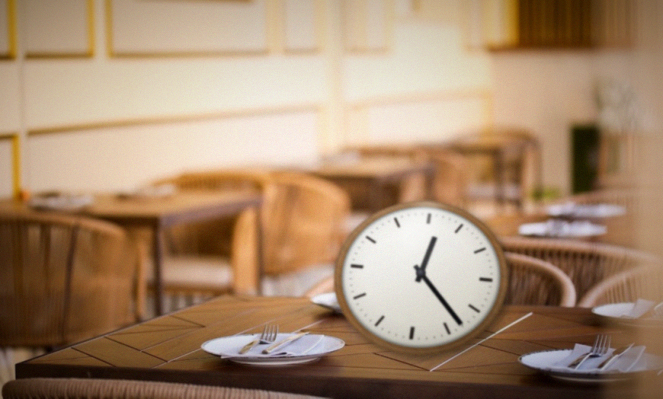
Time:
{"hour": 12, "minute": 23}
